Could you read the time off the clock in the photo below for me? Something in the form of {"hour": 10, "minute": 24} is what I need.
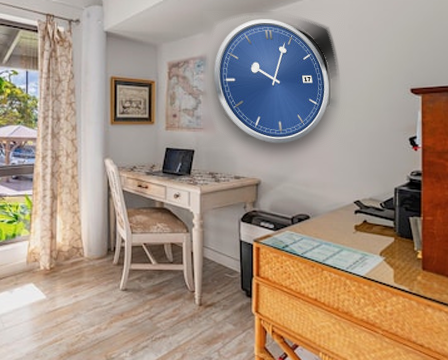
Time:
{"hour": 10, "minute": 4}
